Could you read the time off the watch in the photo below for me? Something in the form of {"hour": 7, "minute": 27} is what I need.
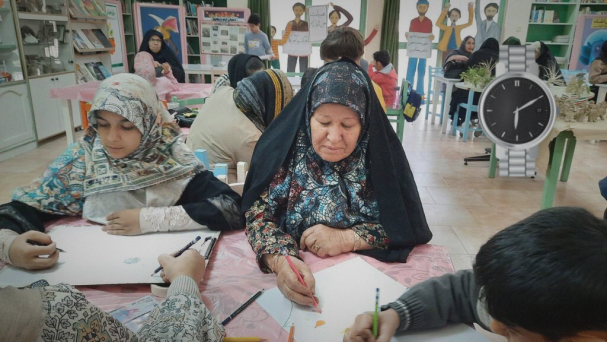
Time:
{"hour": 6, "minute": 10}
